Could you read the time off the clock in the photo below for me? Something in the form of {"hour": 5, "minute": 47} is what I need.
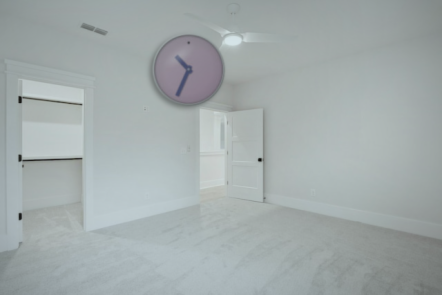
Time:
{"hour": 10, "minute": 34}
